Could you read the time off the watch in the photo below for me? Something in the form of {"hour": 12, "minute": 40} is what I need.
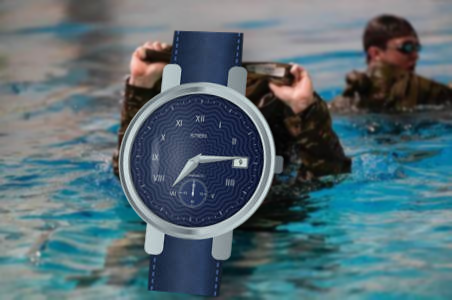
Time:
{"hour": 7, "minute": 14}
